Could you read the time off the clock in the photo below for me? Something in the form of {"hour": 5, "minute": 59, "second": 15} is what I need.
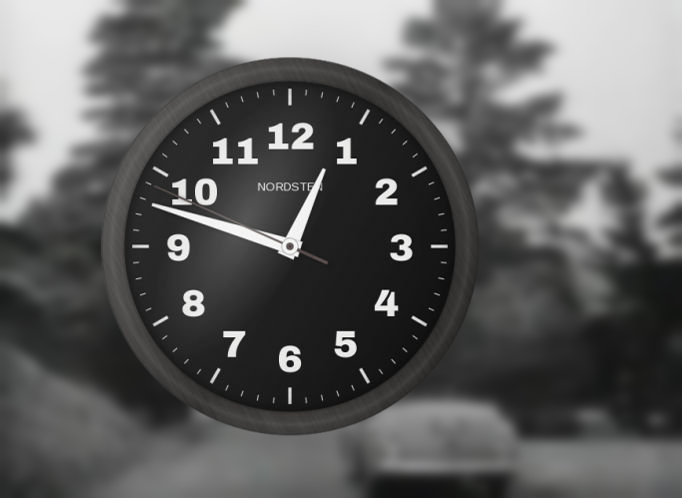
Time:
{"hour": 12, "minute": 47, "second": 49}
